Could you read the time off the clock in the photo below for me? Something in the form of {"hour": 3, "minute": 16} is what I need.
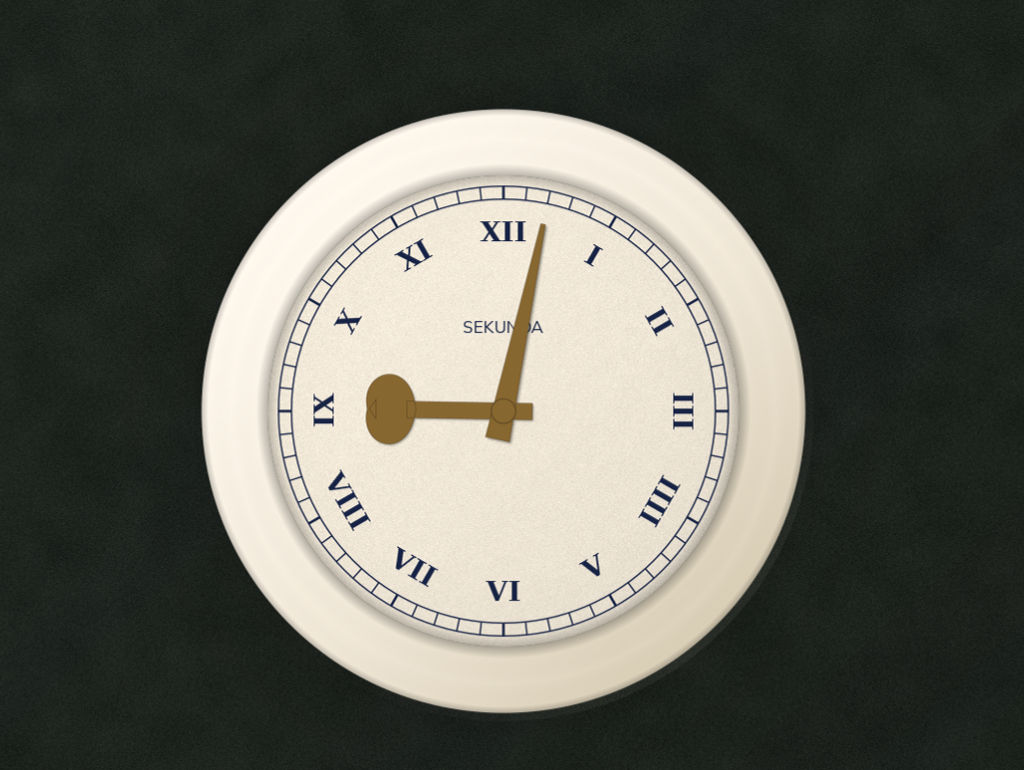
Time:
{"hour": 9, "minute": 2}
